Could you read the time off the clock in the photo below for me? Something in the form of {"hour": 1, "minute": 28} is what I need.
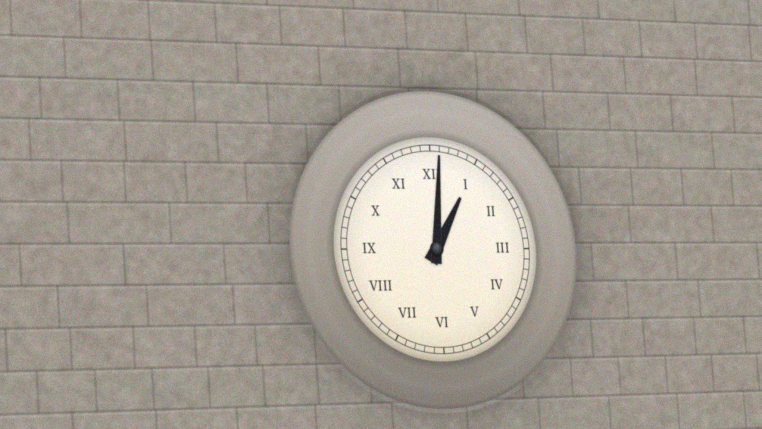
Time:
{"hour": 1, "minute": 1}
